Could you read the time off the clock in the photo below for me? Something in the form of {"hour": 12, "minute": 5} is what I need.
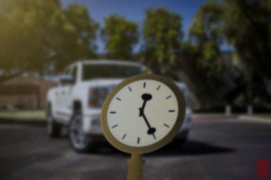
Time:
{"hour": 12, "minute": 25}
